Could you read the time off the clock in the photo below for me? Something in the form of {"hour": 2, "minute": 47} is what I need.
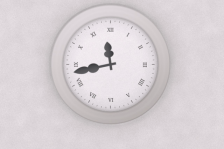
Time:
{"hour": 11, "minute": 43}
